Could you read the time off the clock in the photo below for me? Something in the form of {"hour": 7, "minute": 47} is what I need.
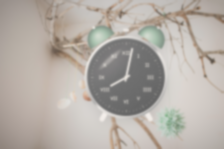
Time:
{"hour": 8, "minute": 2}
